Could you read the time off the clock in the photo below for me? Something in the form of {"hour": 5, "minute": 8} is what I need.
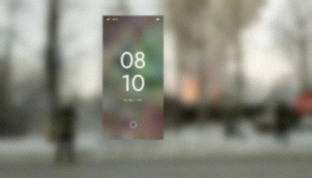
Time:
{"hour": 8, "minute": 10}
